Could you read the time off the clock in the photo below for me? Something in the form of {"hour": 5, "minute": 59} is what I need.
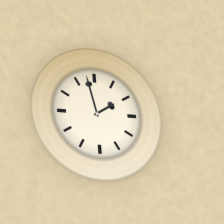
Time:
{"hour": 1, "minute": 58}
